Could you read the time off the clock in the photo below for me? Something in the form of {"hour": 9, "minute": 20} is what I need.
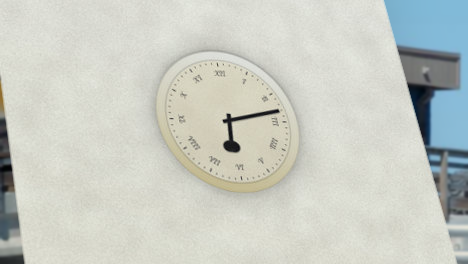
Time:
{"hour": 6, "minute": 13}
